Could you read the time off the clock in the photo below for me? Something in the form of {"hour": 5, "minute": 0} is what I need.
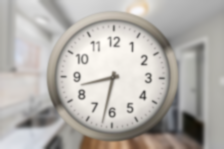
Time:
{"hour": 8, "minute": 32}
